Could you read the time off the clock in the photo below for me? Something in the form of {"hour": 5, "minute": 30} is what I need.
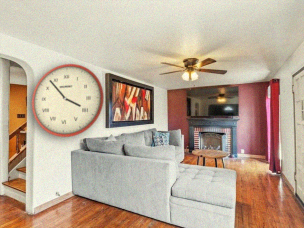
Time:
{"hour": 3, "minute": 53}
